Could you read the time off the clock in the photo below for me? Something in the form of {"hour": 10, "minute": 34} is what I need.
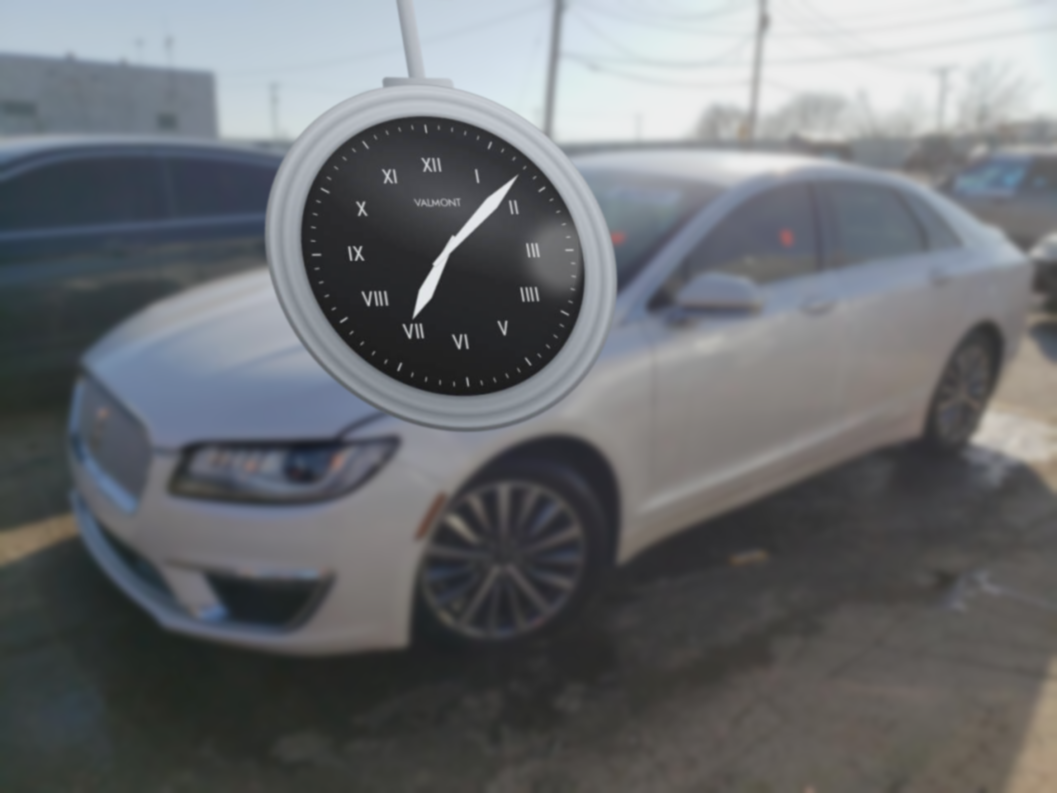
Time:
{"hour": 7, "minute": 8}
